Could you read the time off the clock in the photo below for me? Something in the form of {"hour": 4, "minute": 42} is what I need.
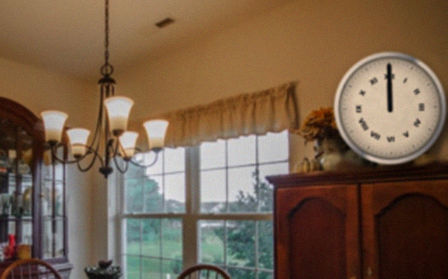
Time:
{"hour": 12, "minute": 0}
